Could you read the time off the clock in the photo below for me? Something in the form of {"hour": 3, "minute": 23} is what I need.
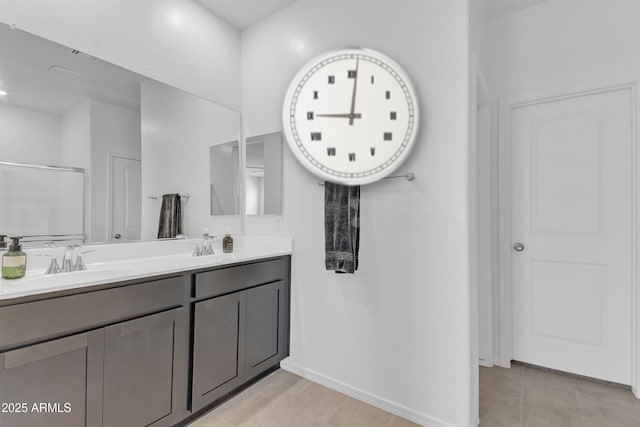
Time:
{"hour": 9, "minute": 1}
